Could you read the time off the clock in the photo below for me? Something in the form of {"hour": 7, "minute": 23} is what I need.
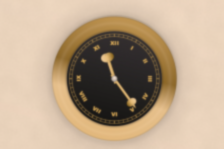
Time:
{"hour": 11, "minute": 24}
